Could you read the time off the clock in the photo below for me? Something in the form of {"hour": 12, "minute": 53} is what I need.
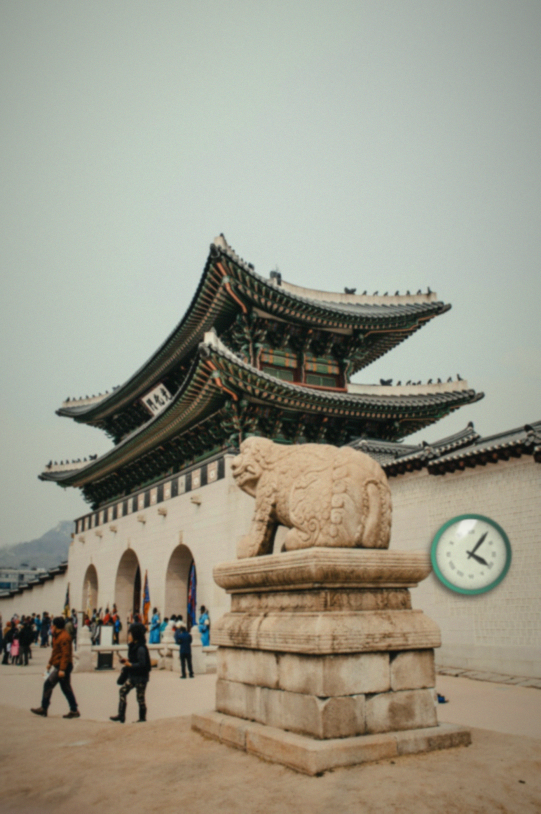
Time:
{"hour": 4, "minute": 6}
